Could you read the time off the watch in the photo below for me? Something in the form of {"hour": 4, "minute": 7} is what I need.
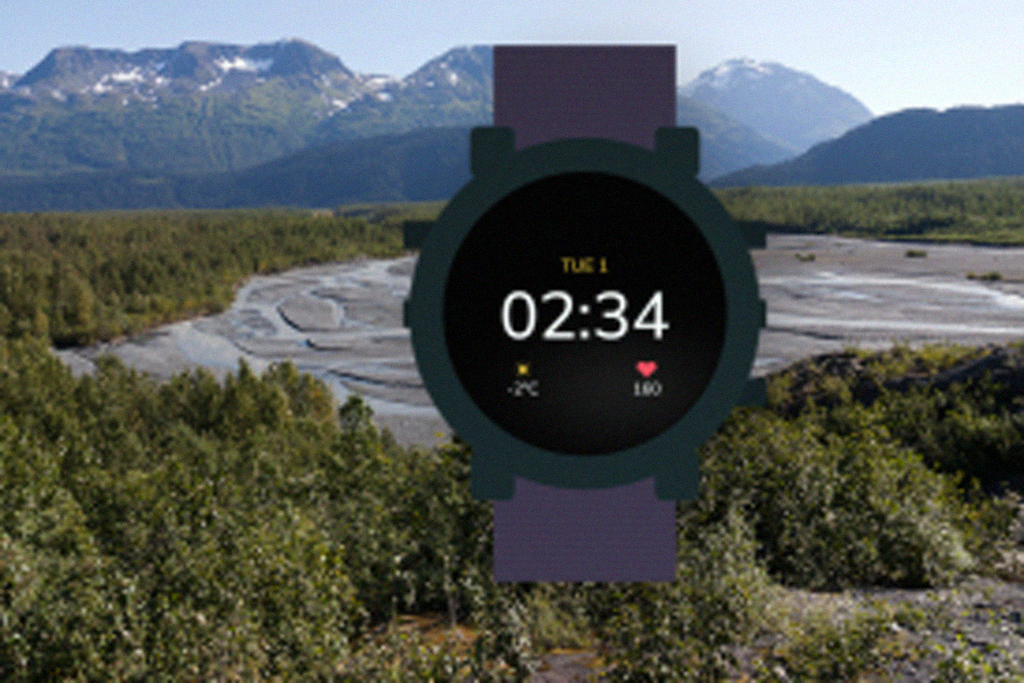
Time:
{"hour": 2, "minute": 34}
